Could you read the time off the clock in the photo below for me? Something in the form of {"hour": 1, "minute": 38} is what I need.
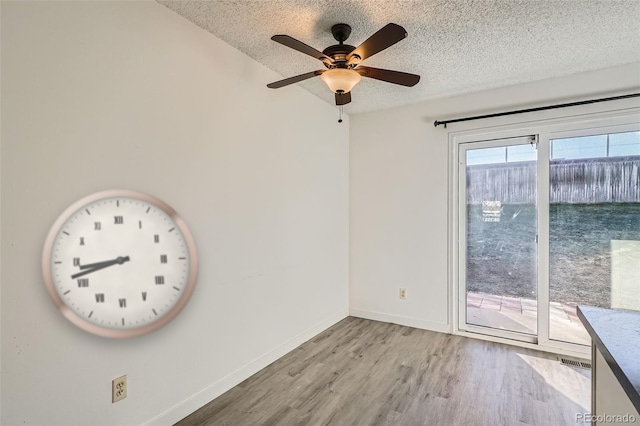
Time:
{"hour": 8, "minute": 42}
